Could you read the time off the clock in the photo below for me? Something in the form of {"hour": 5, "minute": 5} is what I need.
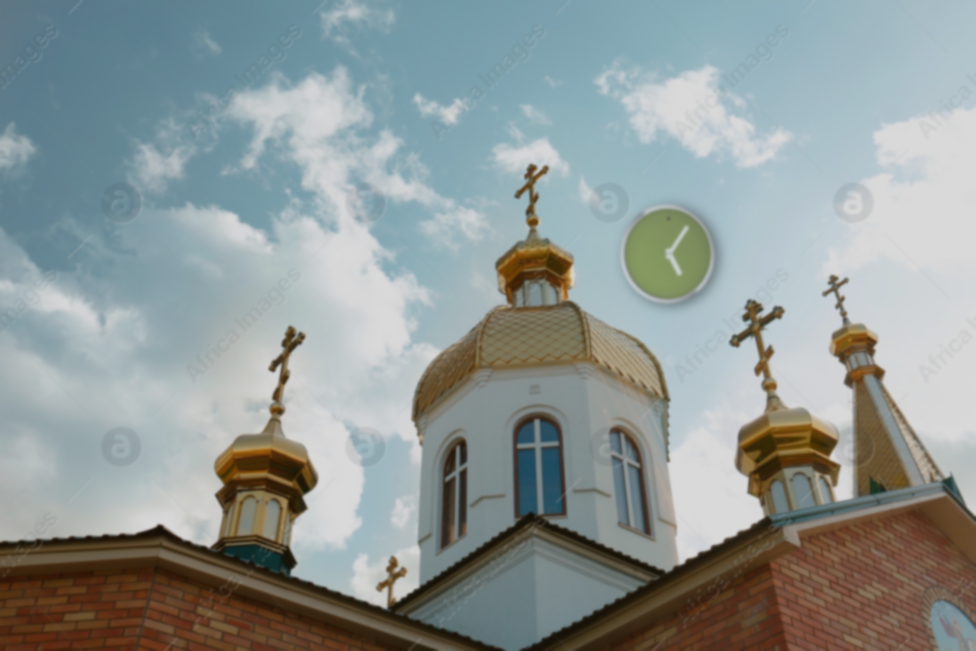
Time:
{"hour": 5, "minute": 6}
